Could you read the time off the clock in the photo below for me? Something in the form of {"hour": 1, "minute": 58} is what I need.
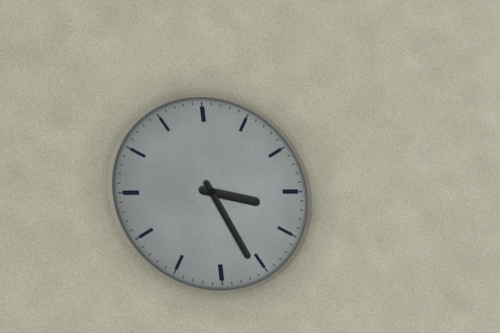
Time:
{"hour": 3, "minute": 26}
